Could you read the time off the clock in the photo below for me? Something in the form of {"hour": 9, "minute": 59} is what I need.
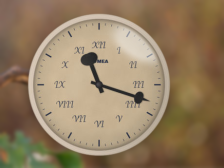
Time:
{"hour": 11, "minute": 18}
